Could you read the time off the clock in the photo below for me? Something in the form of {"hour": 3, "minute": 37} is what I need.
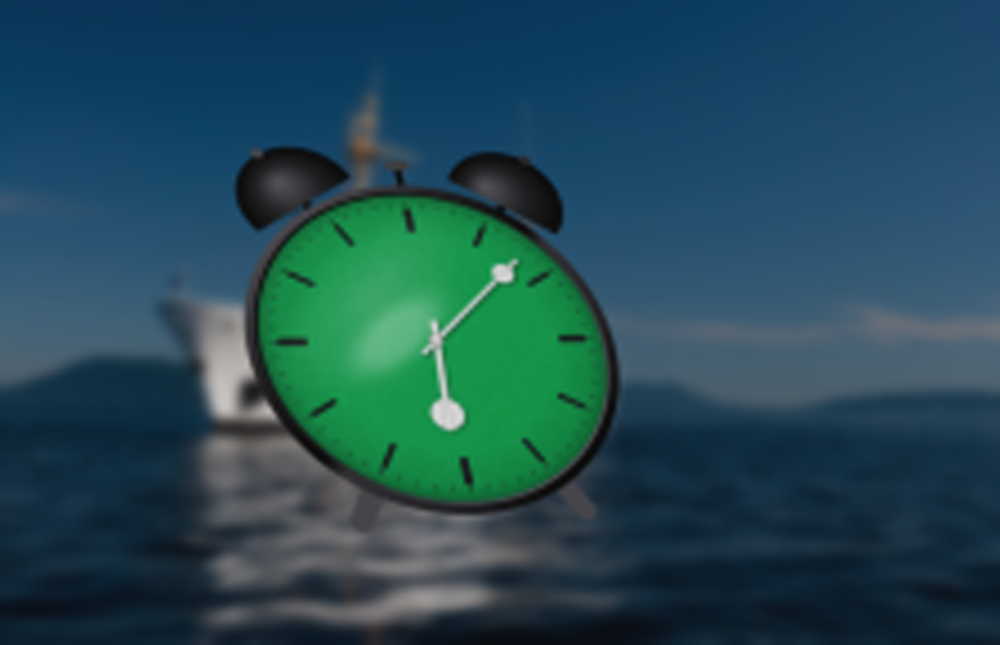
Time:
{"hour": 6, "minute": 8}
